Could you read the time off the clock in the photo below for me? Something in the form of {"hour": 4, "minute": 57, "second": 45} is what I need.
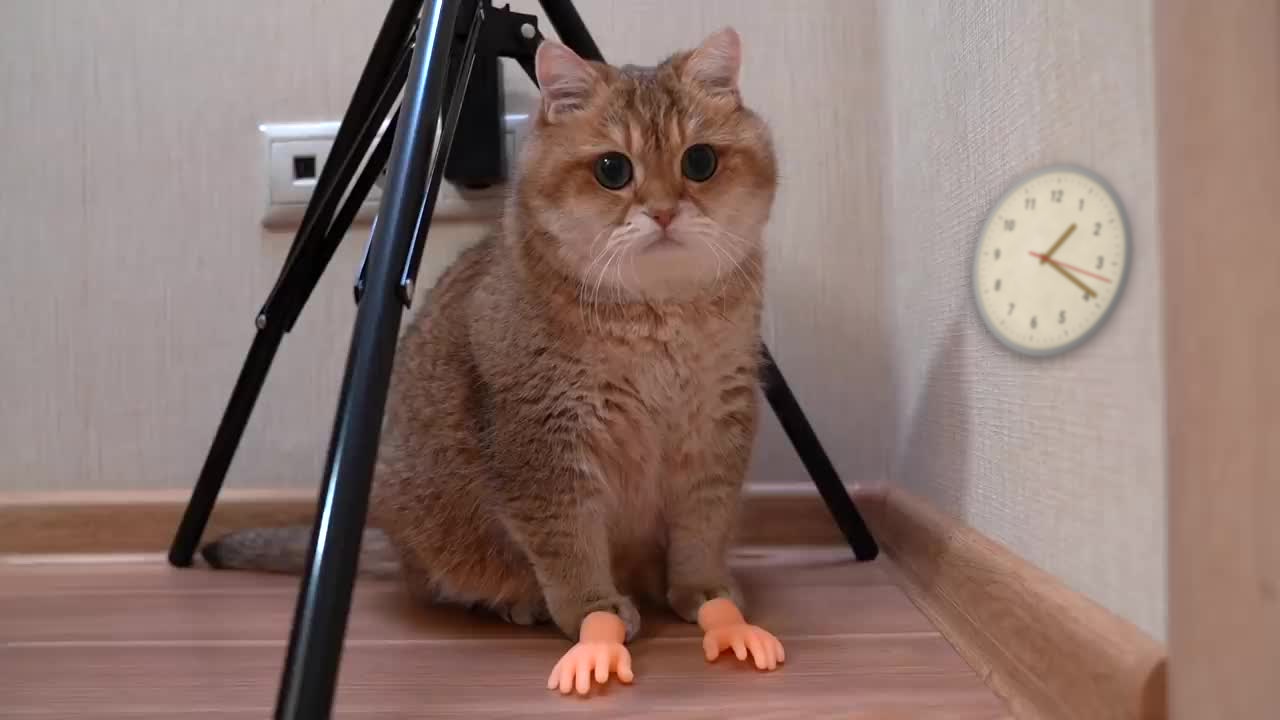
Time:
{"hour": 1, "minute": 19, "second": 17}
